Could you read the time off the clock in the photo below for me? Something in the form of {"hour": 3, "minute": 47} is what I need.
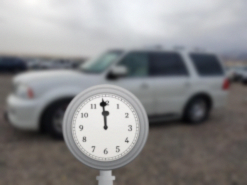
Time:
{"hour": 11, "minute": 59}
